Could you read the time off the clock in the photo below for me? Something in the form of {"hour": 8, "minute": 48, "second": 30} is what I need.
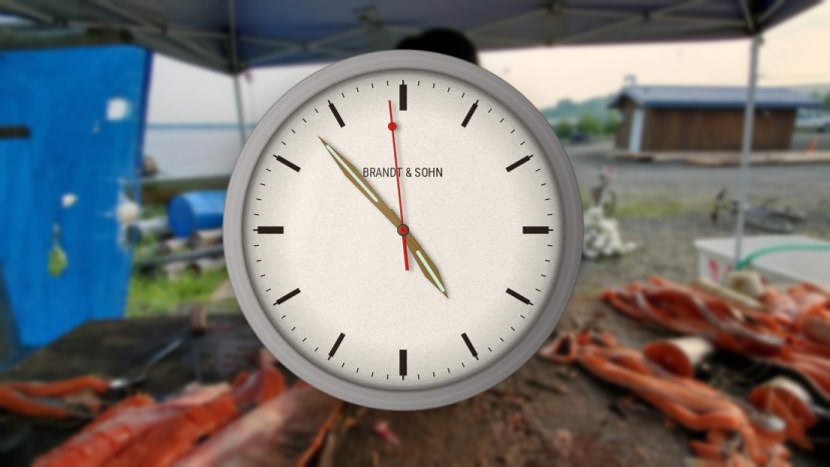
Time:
{"hour": 4, "minute": 52, "second": 59}
